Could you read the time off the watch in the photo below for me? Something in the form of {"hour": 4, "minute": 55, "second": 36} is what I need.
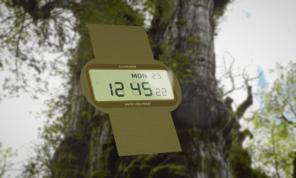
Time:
{"hour": 12, "minute": 45, "second": 22}
